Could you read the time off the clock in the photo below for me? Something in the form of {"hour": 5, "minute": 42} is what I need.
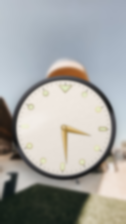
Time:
{"hour": 3, "minute": 29}
